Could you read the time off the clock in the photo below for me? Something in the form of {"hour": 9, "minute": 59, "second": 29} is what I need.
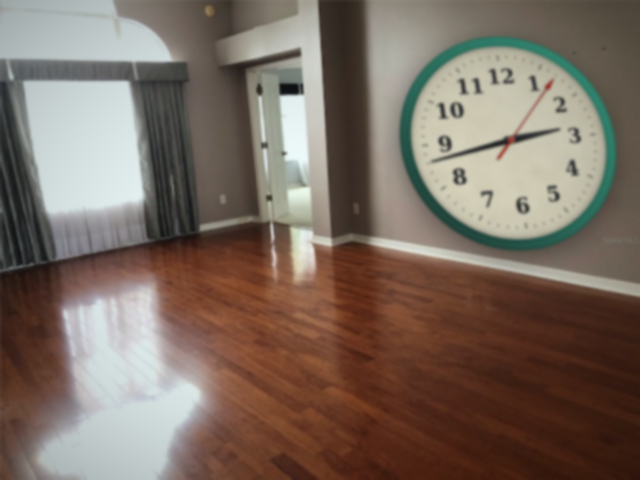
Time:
{"hour": 2, "minute": 43, "second": 7}
